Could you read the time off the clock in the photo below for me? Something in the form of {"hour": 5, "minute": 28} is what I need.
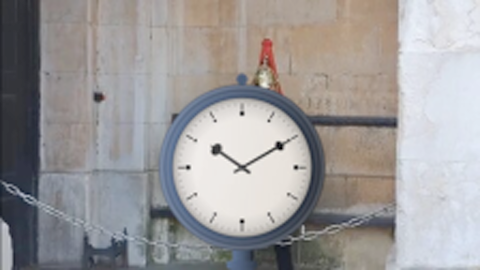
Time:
{"hour": 10, "minute": 10}
